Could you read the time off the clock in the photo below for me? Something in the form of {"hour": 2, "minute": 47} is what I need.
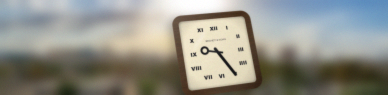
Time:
{"hour": 9, "minute": 25}
